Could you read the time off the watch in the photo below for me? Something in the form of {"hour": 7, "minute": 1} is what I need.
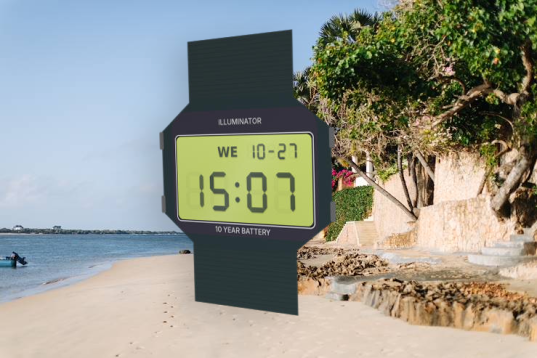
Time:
{"hour": 15, "minute": 7}
